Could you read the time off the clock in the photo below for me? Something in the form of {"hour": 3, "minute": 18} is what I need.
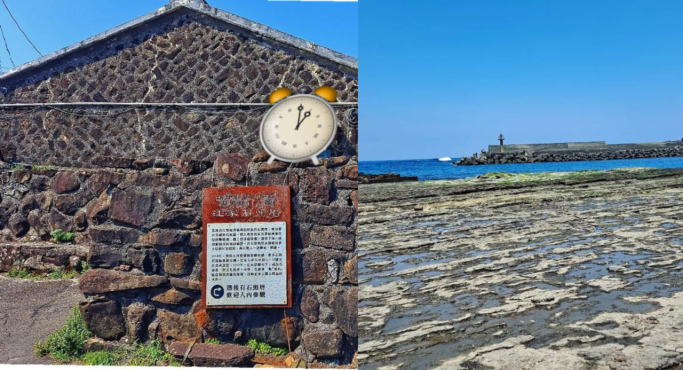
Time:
{"hour": 1, "minute": 0}
